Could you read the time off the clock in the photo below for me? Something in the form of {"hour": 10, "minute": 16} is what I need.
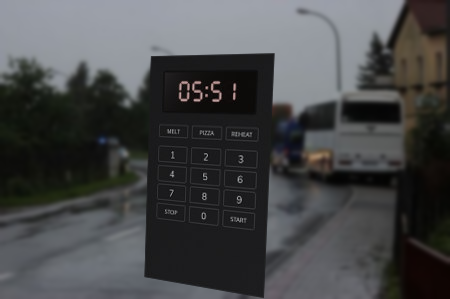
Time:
{"hour": 5, "minute": 51}
